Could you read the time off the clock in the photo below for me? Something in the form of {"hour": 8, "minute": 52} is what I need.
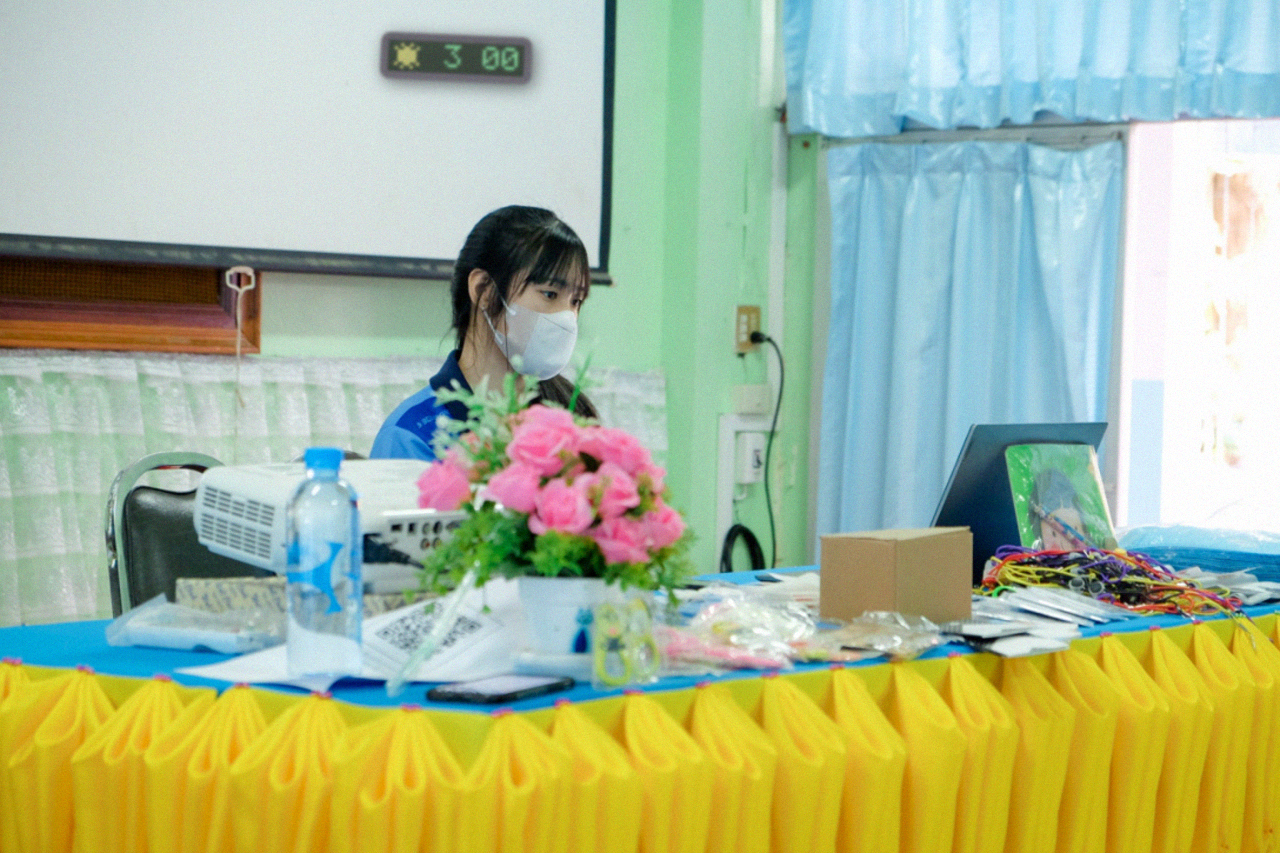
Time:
{"hour": 3, "minute": 0}
